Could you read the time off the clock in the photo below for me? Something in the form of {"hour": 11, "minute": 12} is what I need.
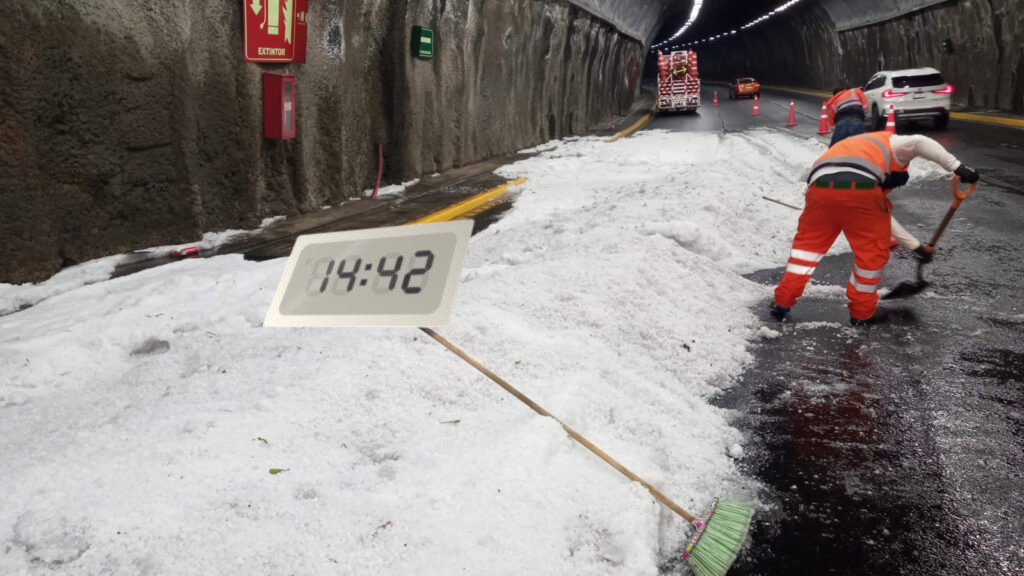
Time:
{"hour": 14, "minute": 42}
